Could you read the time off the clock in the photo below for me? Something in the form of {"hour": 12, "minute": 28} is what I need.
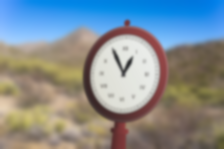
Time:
{"hour": 12, "minute": 55}
